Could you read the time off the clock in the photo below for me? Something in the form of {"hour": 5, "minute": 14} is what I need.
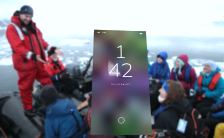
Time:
{"hour": 1, "minute": 42}
